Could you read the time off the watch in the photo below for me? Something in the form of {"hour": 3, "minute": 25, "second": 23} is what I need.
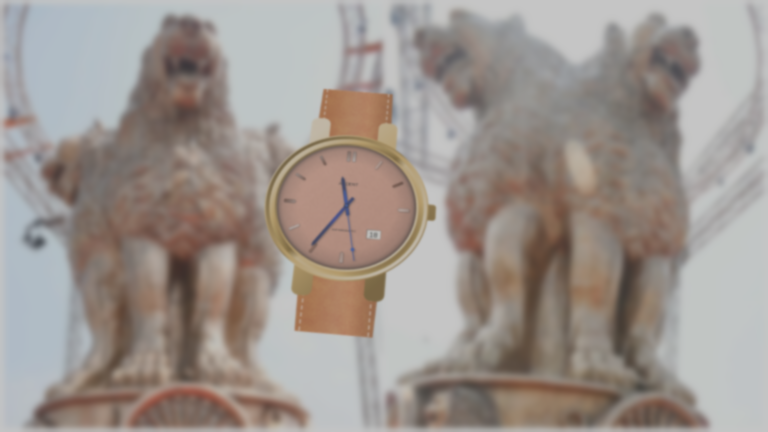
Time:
{"hour": 11, "minute": 35, "second": 28}
